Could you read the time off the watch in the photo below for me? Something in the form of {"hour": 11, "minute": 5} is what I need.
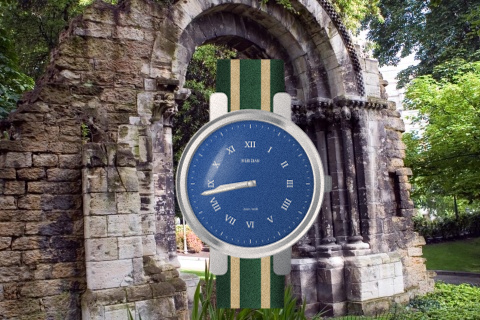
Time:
{"hour": 8, "minute": 43}
